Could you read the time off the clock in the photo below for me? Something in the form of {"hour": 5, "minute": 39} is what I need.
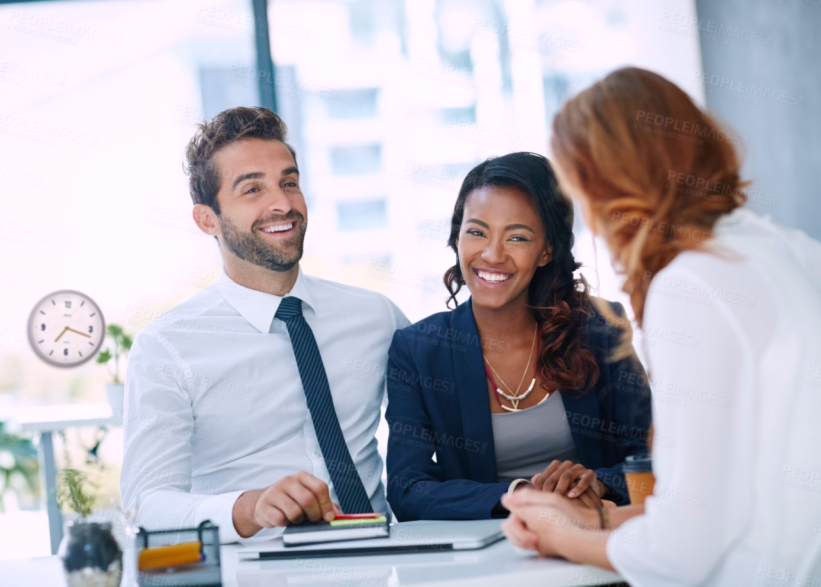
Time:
{"hour": 7, "minute": 18}
